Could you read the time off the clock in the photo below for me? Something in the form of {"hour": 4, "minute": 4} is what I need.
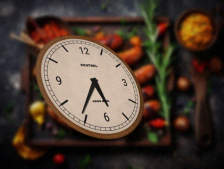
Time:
{"hour": 5, "minute": 36}
